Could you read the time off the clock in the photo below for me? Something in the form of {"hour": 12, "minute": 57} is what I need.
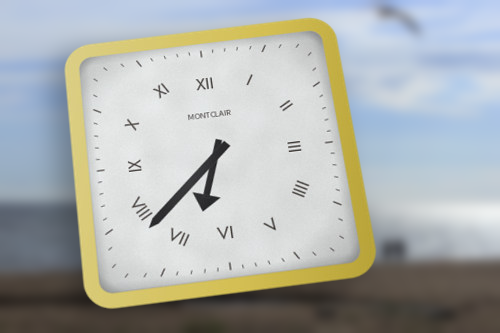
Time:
{"hour": 6, "minute": 38}
